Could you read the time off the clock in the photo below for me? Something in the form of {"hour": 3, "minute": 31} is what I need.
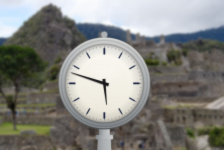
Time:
{"hour": 5, "minute": 48}
